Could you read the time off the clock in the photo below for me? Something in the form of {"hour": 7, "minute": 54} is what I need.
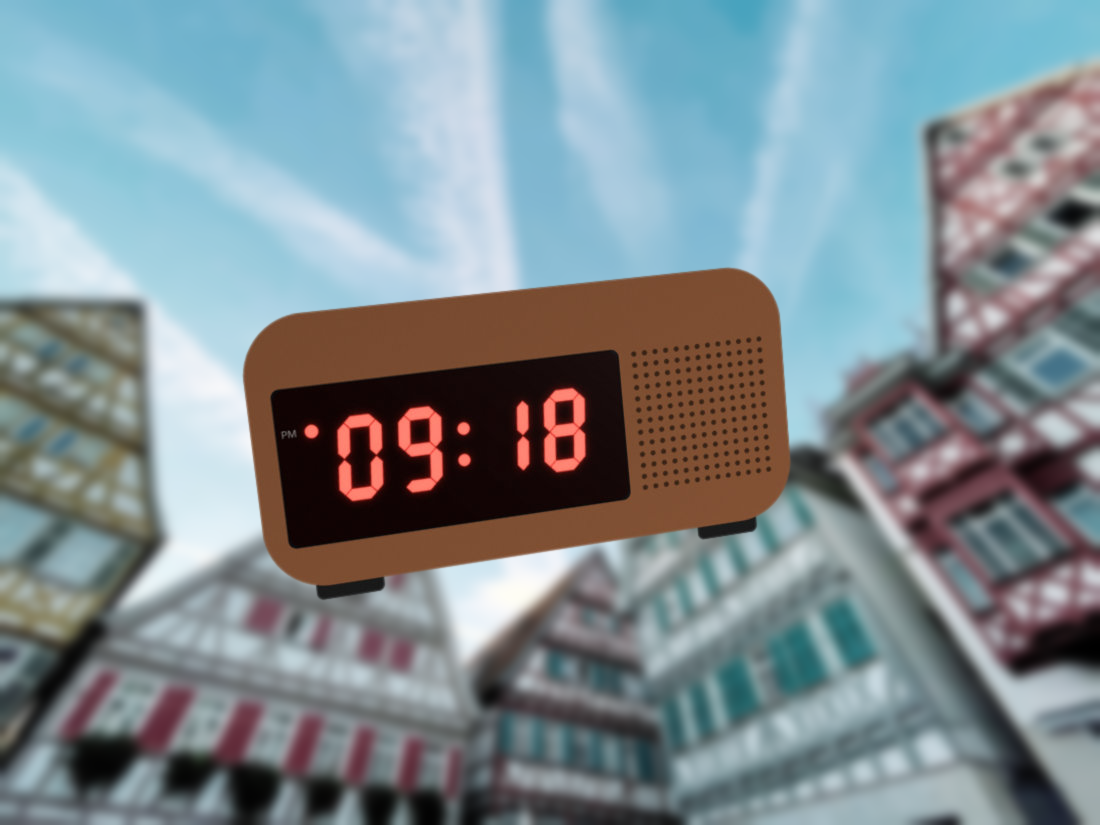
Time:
{"hour": 9, "minute": 18}
